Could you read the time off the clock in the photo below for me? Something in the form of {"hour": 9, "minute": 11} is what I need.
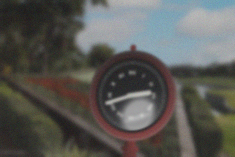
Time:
{"hour": 2, "minute": 42}
